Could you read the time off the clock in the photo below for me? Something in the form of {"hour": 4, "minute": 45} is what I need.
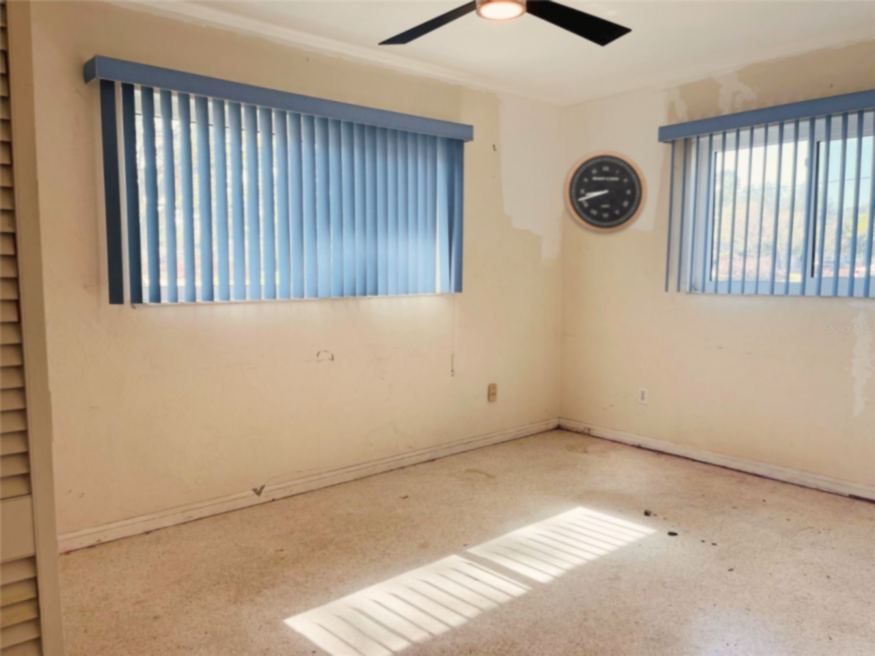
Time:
{"hour": 8, "minute": 42}
